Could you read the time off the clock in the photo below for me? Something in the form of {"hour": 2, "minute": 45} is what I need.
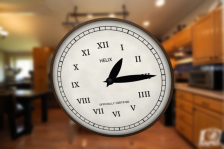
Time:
{"hour": 1, "minute": 15}
